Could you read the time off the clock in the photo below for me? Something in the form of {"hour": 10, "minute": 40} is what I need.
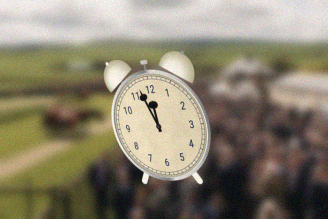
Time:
{"hour": 11, "minute": 57}
